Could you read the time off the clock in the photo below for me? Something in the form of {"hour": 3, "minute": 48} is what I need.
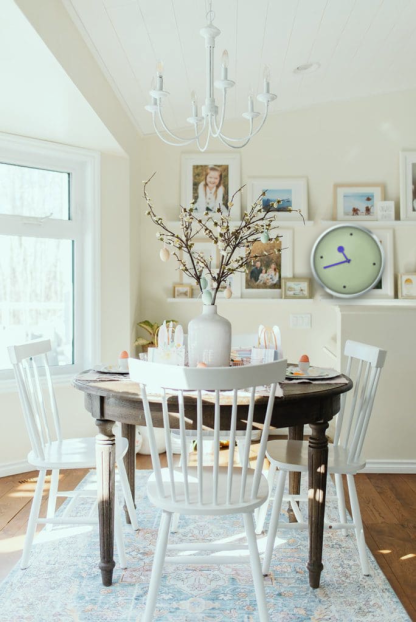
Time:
{"hour": 10, "minute": 41}
